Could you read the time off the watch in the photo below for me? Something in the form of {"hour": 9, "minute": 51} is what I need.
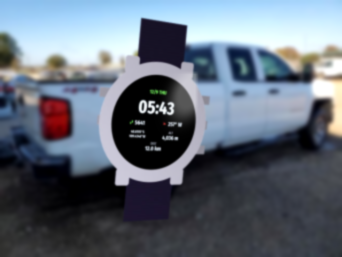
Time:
{"hour": 5, "minute": 43}
